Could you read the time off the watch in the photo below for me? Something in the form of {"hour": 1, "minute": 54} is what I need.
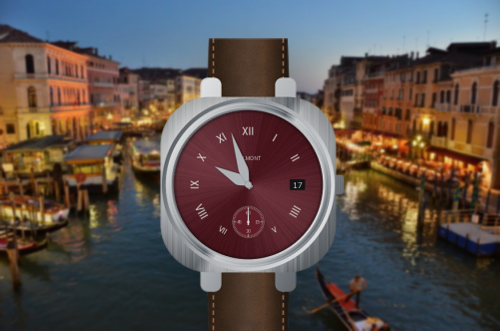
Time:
{"hour": 9, "minute": 57}
